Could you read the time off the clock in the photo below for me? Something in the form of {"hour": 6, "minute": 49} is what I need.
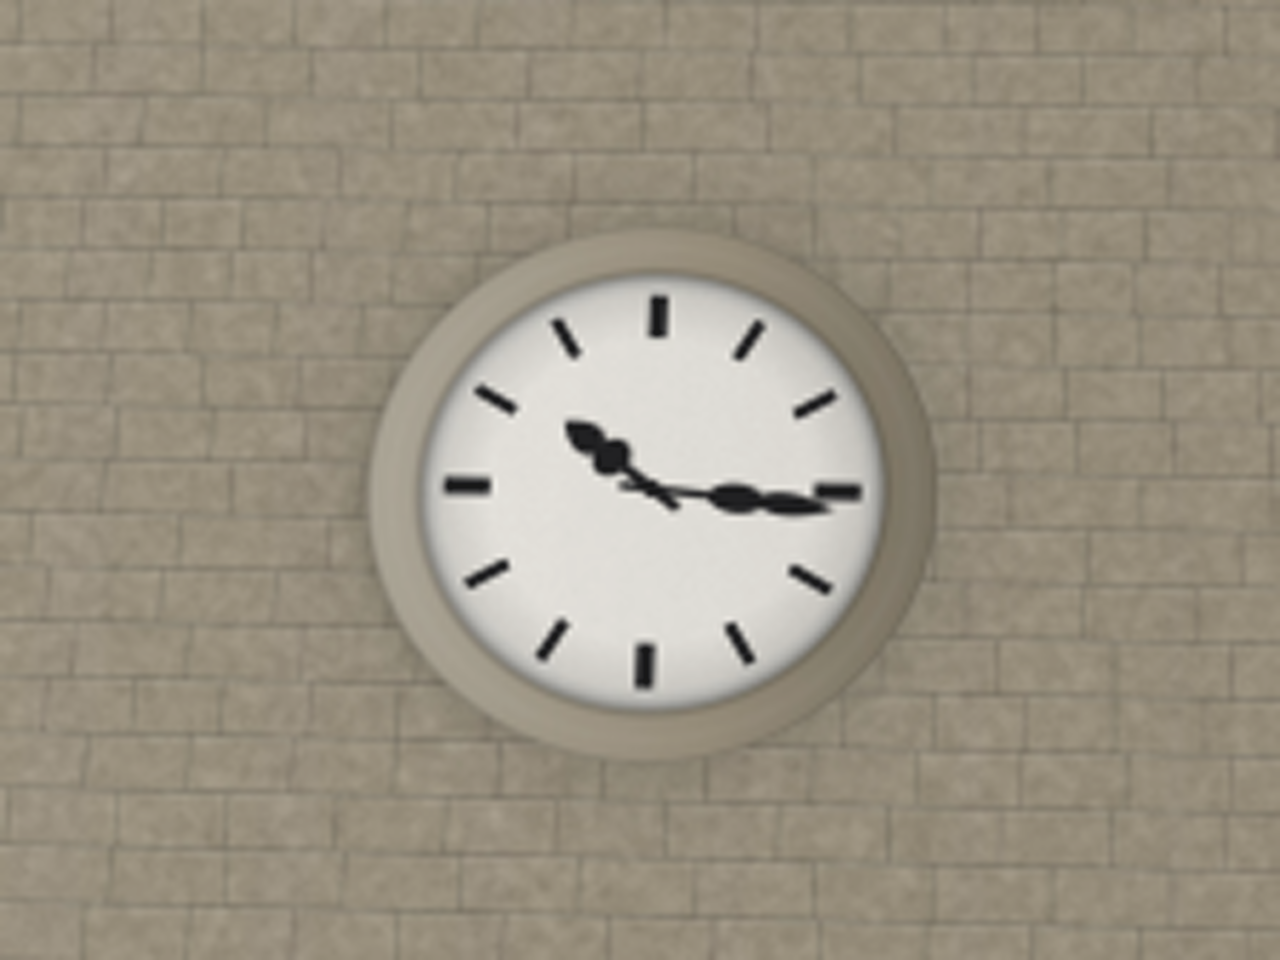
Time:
{"hour": 10, "minute": 16}
